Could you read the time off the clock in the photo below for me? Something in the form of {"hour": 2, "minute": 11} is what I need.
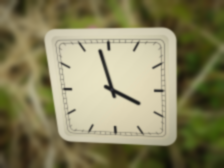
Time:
{"hour": 3, "minute": 58}
